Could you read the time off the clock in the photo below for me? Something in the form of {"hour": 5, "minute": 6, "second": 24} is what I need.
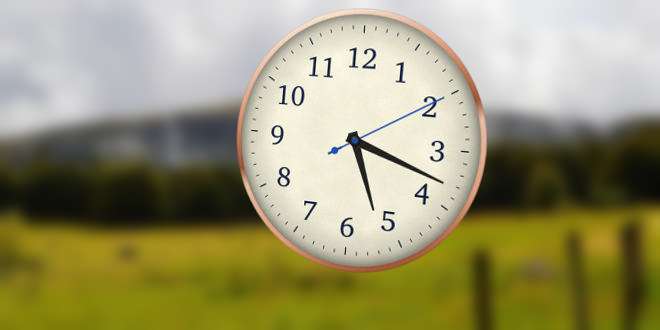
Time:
{"hour": 5, "minute": 18, "second": 10}
